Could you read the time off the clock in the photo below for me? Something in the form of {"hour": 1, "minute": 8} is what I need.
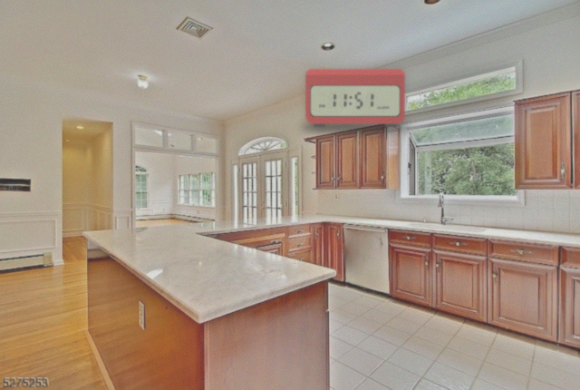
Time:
{"hour": 11, "minute": 51}
